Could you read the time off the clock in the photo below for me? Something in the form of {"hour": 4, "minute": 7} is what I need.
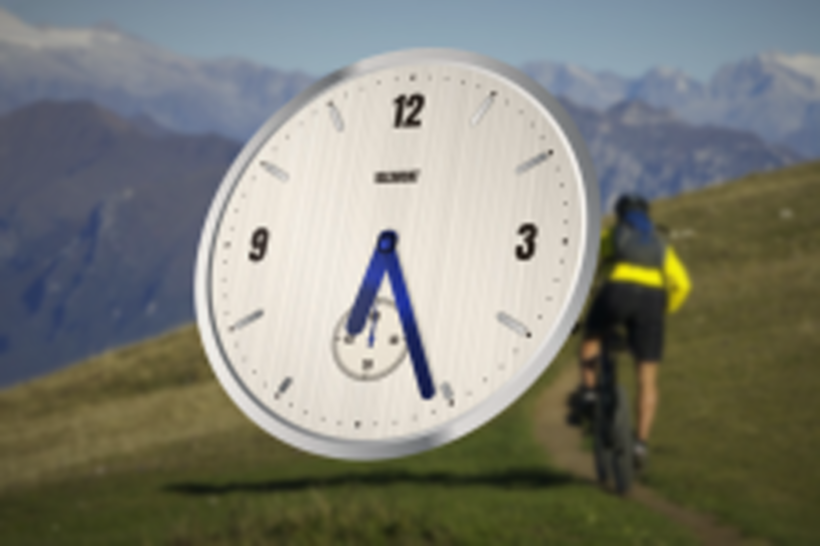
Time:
{"hour": 6, "minute": 26}
